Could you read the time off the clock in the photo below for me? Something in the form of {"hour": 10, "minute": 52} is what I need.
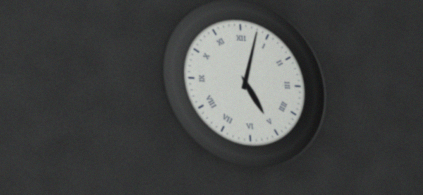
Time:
{"hour": 5, "minute": 3}
